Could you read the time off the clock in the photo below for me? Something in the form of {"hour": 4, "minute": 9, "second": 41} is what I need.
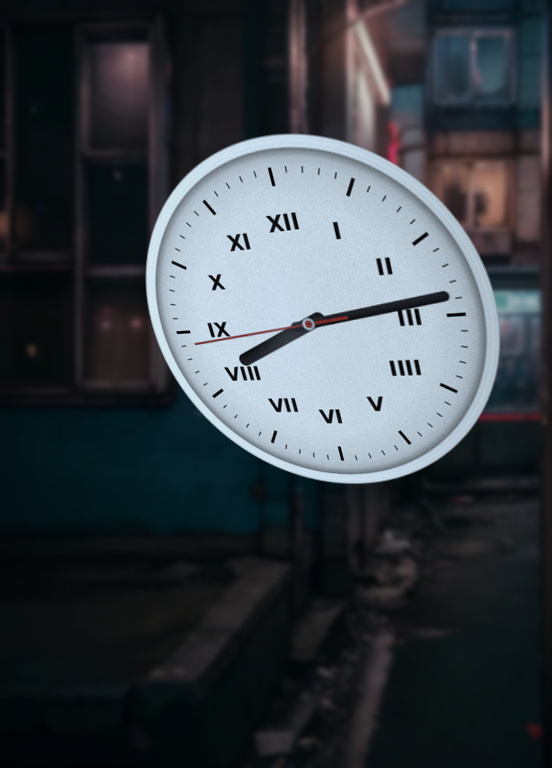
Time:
{"hour": 8, "minute": 13, "second": 44}
